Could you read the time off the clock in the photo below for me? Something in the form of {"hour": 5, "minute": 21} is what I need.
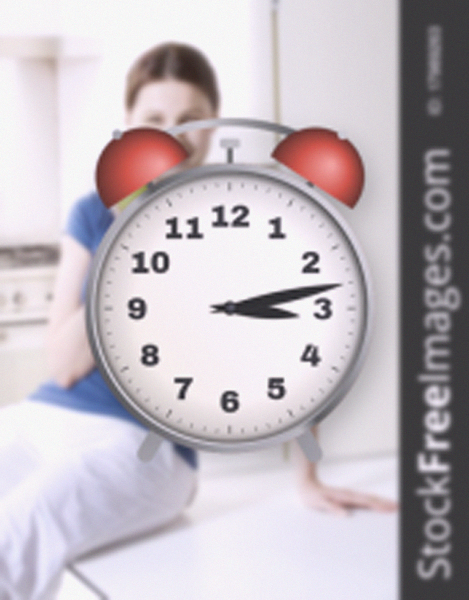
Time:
{"hour": 3, "minute": 13}
